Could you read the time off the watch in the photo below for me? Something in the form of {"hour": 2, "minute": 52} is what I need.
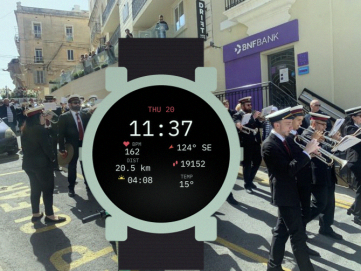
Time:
{"hour": 11, "minute": 37}
